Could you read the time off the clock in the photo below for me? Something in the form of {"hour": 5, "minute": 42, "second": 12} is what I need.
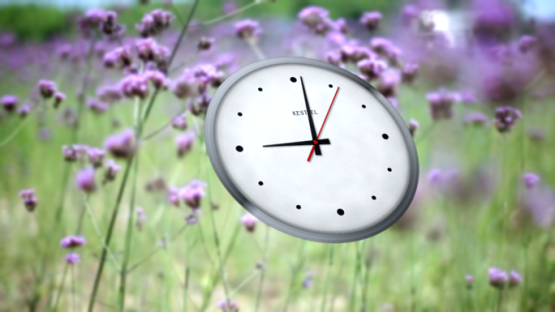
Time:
{"hour": 9, "minute": 1, "second": 6}
